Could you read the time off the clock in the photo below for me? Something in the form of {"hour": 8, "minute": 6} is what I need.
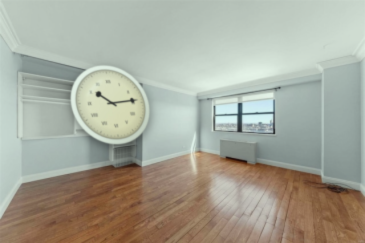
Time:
{"hour": 10, "minute": 14}
